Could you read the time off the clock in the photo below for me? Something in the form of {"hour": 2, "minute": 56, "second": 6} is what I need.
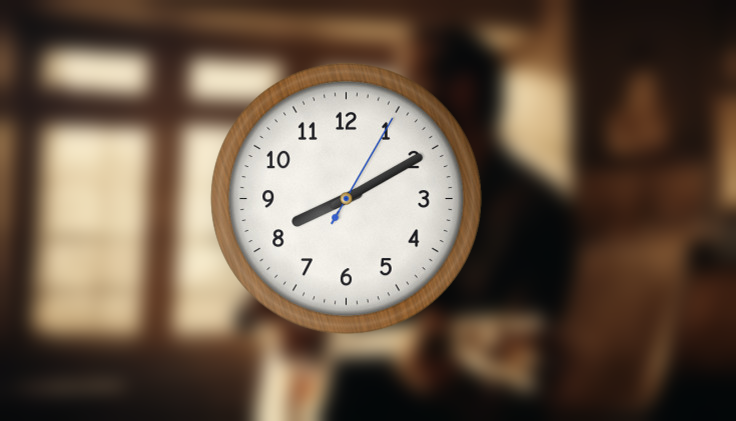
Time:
{"hour": 8, "minute": 10, "second": 5}
